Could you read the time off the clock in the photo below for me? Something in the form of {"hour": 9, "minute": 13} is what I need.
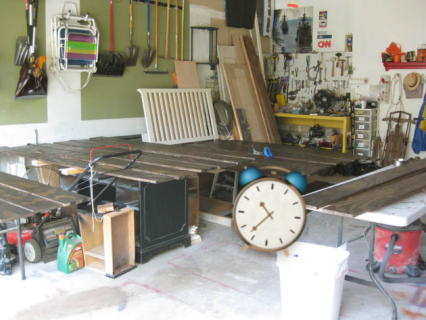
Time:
{"hour": 10, "minute": 37}
